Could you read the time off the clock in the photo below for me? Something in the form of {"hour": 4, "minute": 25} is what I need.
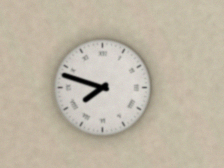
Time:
{"hour": 7, "minute": 48}
